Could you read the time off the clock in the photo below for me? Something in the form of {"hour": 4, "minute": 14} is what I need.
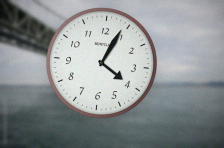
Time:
{"hour": 4, "minute": 4}
